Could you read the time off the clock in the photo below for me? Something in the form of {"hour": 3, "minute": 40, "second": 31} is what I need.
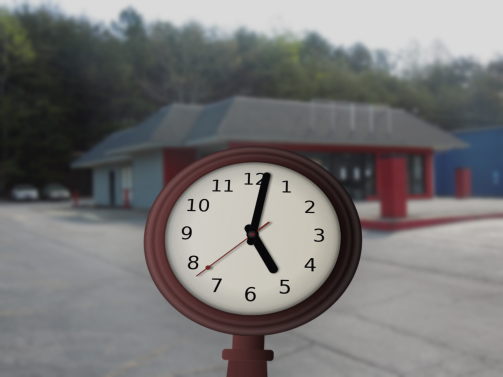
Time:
{"hour": 5, "minute": 1, "second": 38}
